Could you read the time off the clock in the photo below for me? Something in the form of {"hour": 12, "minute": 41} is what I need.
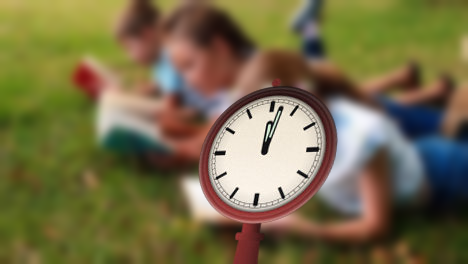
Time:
{"hour": 12, "minute": 2}
